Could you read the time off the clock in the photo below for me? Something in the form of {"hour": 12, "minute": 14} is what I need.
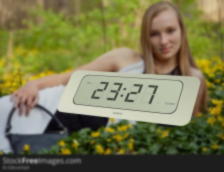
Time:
{"hour": 23, "minute": 27}
